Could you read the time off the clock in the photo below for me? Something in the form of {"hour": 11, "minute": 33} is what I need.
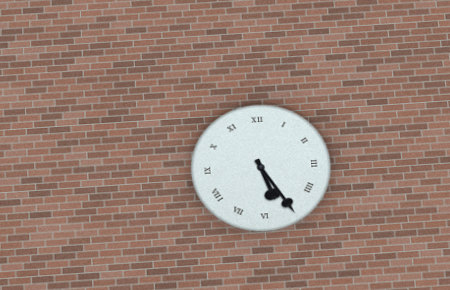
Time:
{"hour": 5, "minute": 25}
